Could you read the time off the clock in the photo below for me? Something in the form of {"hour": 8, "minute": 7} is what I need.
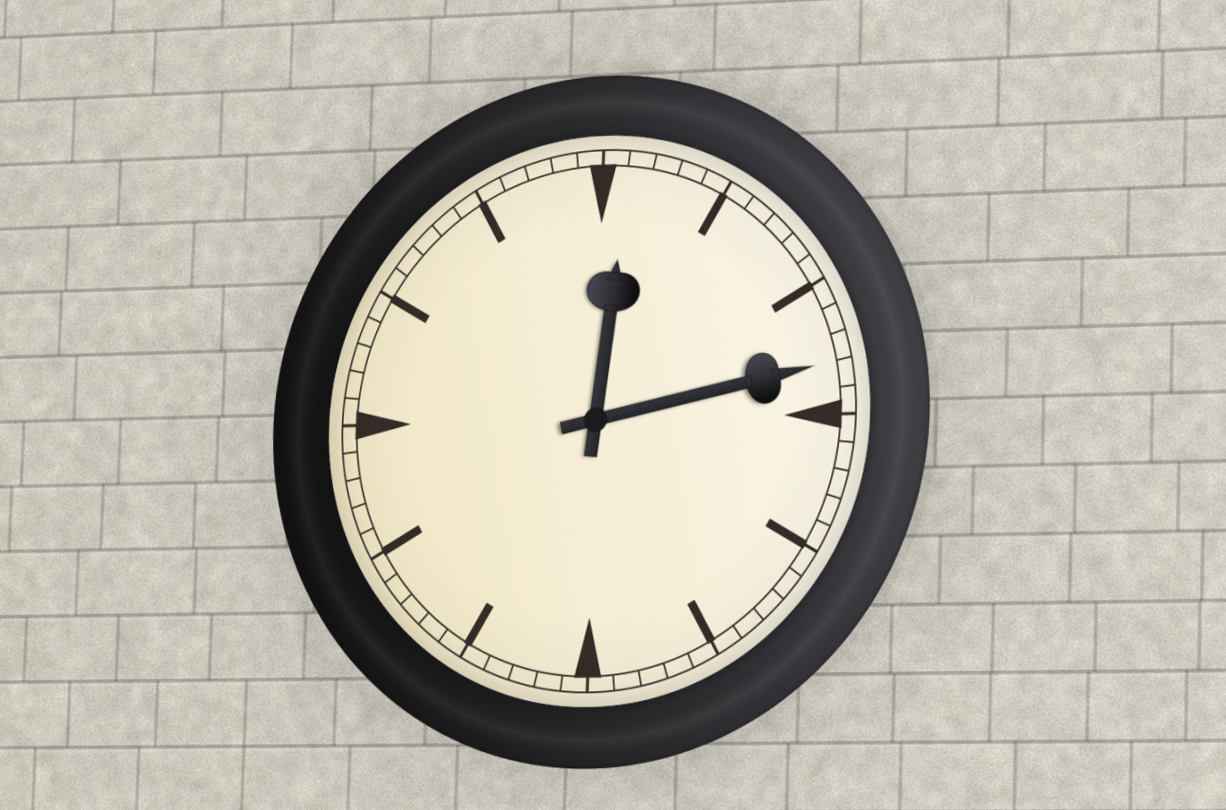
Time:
{"hour": 12, "minute": 13}
